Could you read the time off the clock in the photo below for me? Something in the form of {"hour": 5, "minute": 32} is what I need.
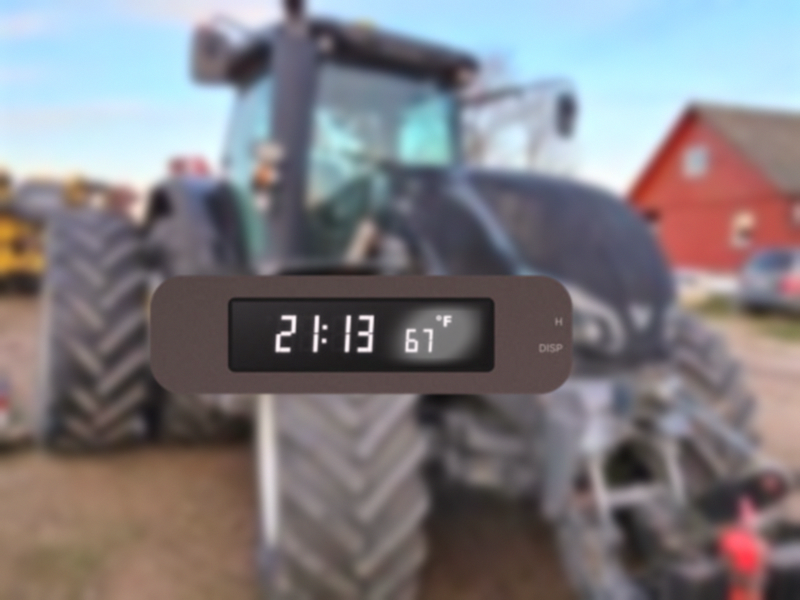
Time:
{"hour": 21, "minute": 13}
